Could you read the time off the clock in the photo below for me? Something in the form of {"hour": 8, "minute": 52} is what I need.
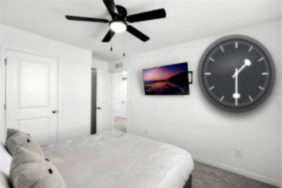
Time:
{"hour": 1, "minute": 30}
